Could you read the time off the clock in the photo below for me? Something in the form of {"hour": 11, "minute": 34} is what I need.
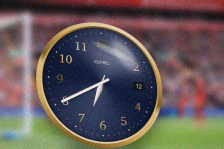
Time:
{"hour": 6, "minute": 40}
